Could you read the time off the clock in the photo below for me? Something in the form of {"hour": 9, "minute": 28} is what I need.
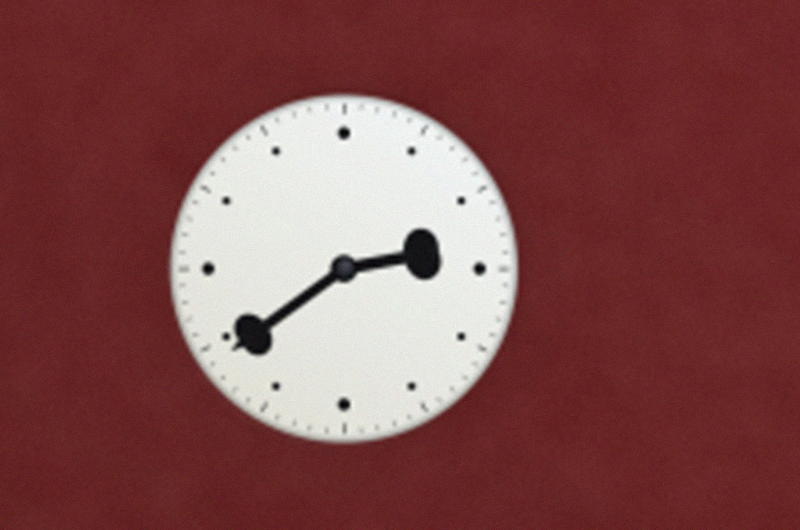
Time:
{"hour": 2, "minute": 39}
